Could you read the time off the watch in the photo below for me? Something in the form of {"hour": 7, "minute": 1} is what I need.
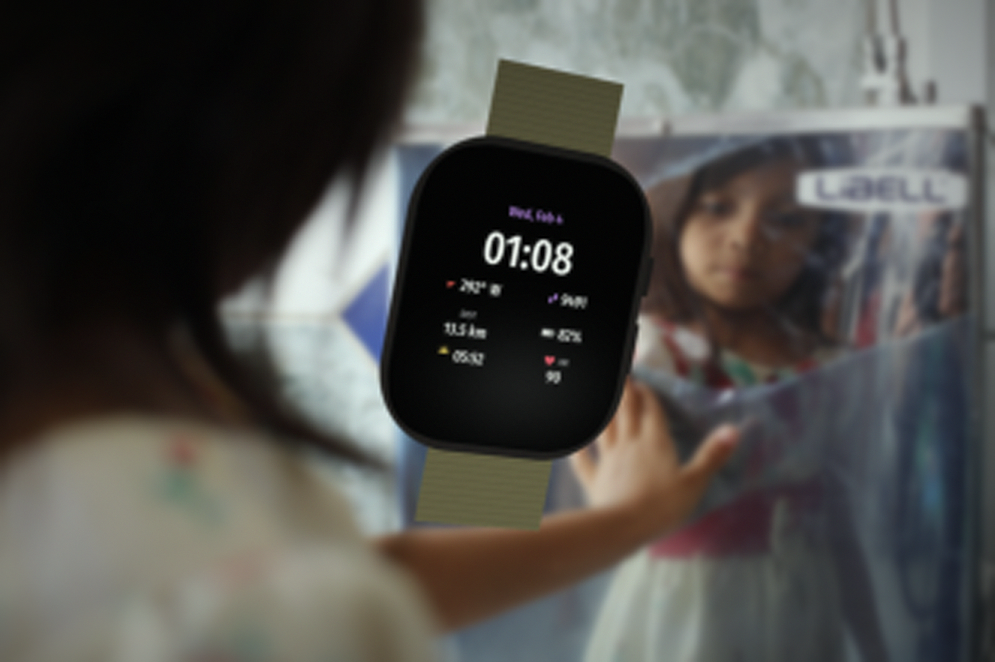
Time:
{"hour": 1, "minute": 8}
